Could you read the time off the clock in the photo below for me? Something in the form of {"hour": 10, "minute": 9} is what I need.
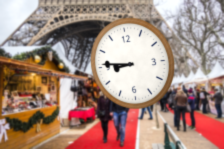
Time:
{"hour": 8, "minute": 46}
